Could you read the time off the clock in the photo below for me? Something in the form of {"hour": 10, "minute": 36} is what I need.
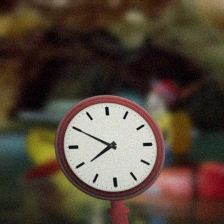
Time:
{"hour": 7, "minute": 50}
